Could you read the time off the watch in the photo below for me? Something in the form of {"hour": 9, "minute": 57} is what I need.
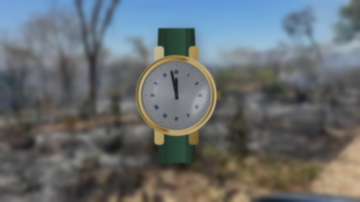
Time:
{"hour": 11, "minute": 58}
